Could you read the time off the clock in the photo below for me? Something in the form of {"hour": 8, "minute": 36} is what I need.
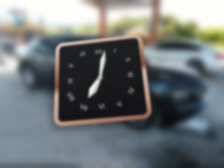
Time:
{"hour": 7, "minute": 2}
